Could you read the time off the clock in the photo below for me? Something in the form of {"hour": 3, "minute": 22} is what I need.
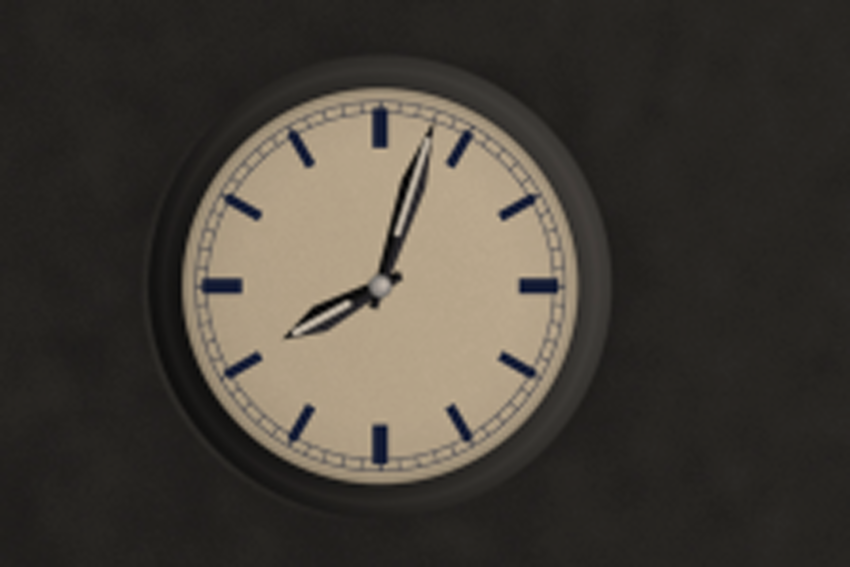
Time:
{"hour": 8, "minute": 3}
